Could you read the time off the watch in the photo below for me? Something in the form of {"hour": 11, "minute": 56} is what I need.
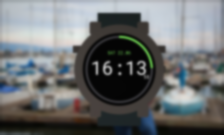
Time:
{"hour": 16, "minute": 13}
